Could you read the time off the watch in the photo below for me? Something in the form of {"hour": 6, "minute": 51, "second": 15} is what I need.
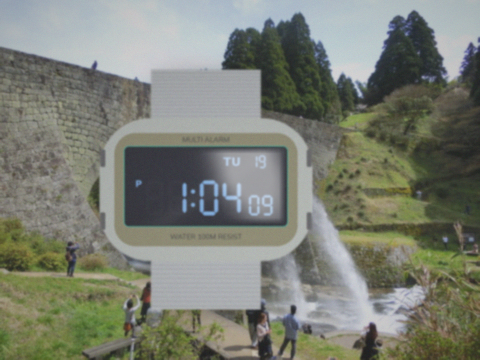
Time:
{"hour": 1, "minute": 4, "second": 9}
